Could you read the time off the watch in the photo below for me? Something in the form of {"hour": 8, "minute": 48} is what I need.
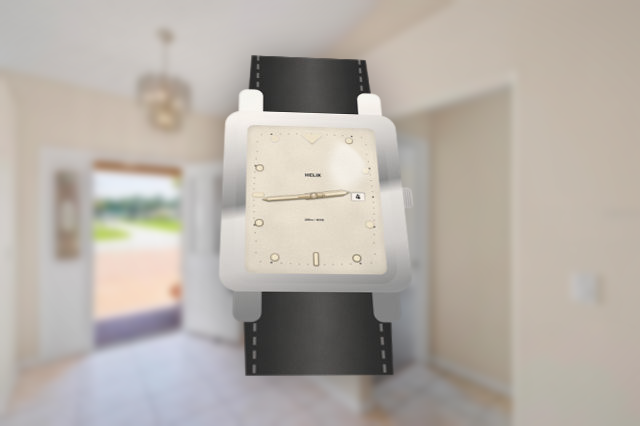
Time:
{"hour": 2, "minute": 44}
